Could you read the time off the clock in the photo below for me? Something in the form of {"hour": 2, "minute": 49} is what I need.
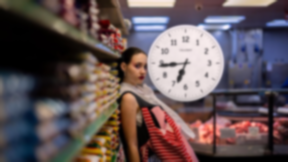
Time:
{"hour": 6, "minute": 44}
